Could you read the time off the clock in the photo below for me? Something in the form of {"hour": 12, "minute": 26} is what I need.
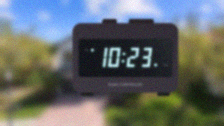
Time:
{"hour": 10, "minute": 23}
